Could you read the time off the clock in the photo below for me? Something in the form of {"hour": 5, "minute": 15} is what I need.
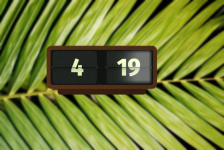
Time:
{"hour": 4, "minute": 19}
